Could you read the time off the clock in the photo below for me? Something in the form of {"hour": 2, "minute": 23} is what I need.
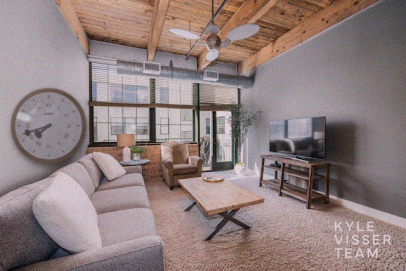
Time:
{"hour": 7, "minute": 42}
